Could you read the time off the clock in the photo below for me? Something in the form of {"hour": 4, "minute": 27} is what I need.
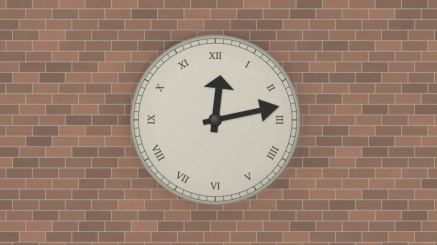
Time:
{"hour": 12, "minute": 13}
